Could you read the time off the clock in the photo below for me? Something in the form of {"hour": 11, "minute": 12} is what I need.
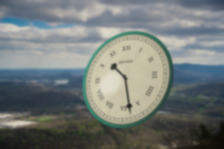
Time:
{"hour": 10, "minute": 28}
